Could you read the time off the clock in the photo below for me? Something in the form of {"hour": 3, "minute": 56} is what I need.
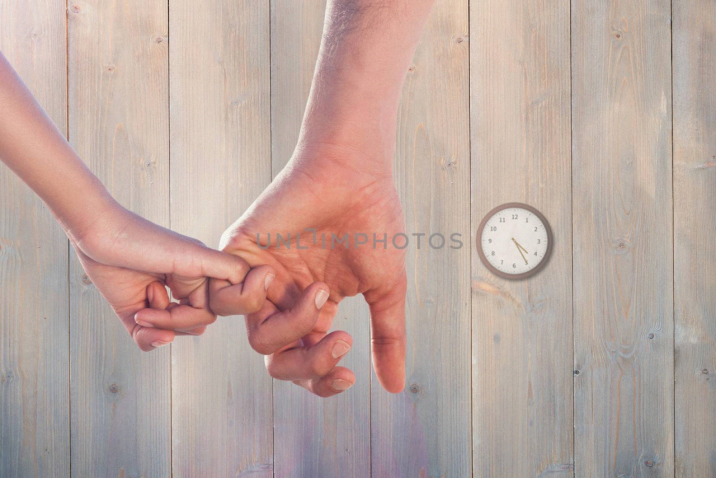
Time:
{"hour": 4, "minute": 25}
